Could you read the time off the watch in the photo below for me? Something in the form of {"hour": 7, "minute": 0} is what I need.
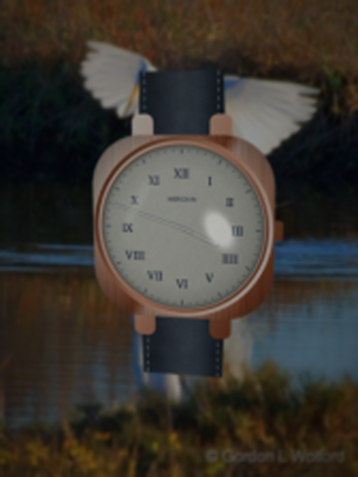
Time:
{"hour": 3, "minute": 48}
